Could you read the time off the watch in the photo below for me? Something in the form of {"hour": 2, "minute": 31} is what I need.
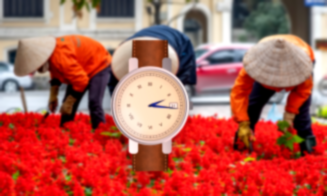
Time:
{"hour": 2, "minute": 16}
